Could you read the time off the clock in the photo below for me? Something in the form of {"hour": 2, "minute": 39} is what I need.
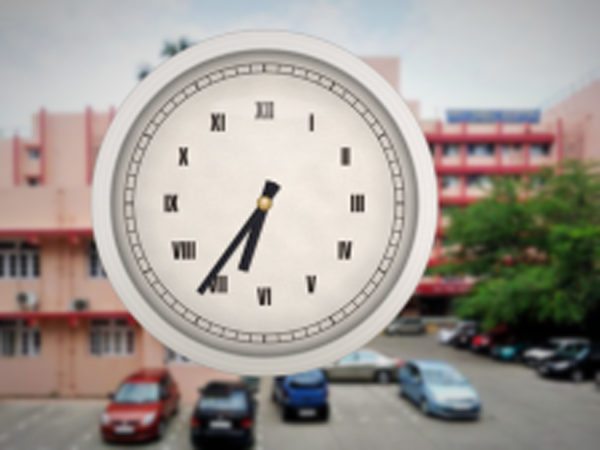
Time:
{"hour": 6, "minute": 36}
